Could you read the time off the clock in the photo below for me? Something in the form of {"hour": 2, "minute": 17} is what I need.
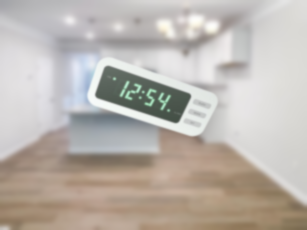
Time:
{"hour": 12, "minute": 54}
